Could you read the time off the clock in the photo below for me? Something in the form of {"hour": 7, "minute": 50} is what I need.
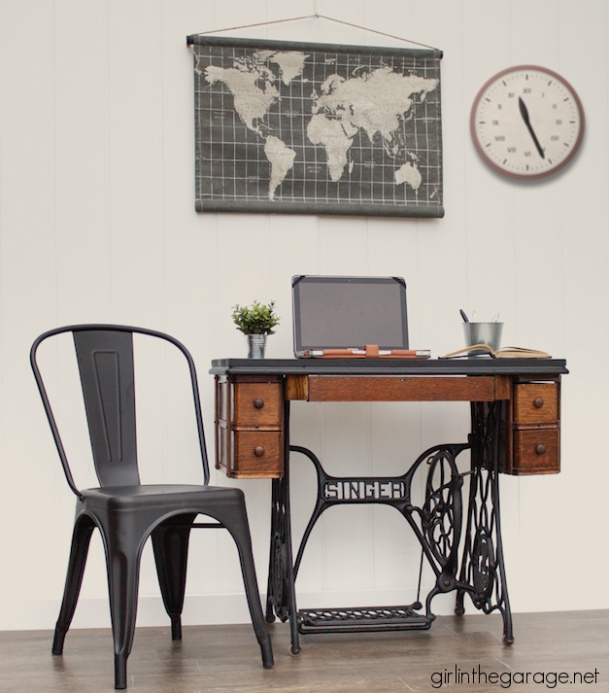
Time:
{"hour": 11, "minute": 26}
